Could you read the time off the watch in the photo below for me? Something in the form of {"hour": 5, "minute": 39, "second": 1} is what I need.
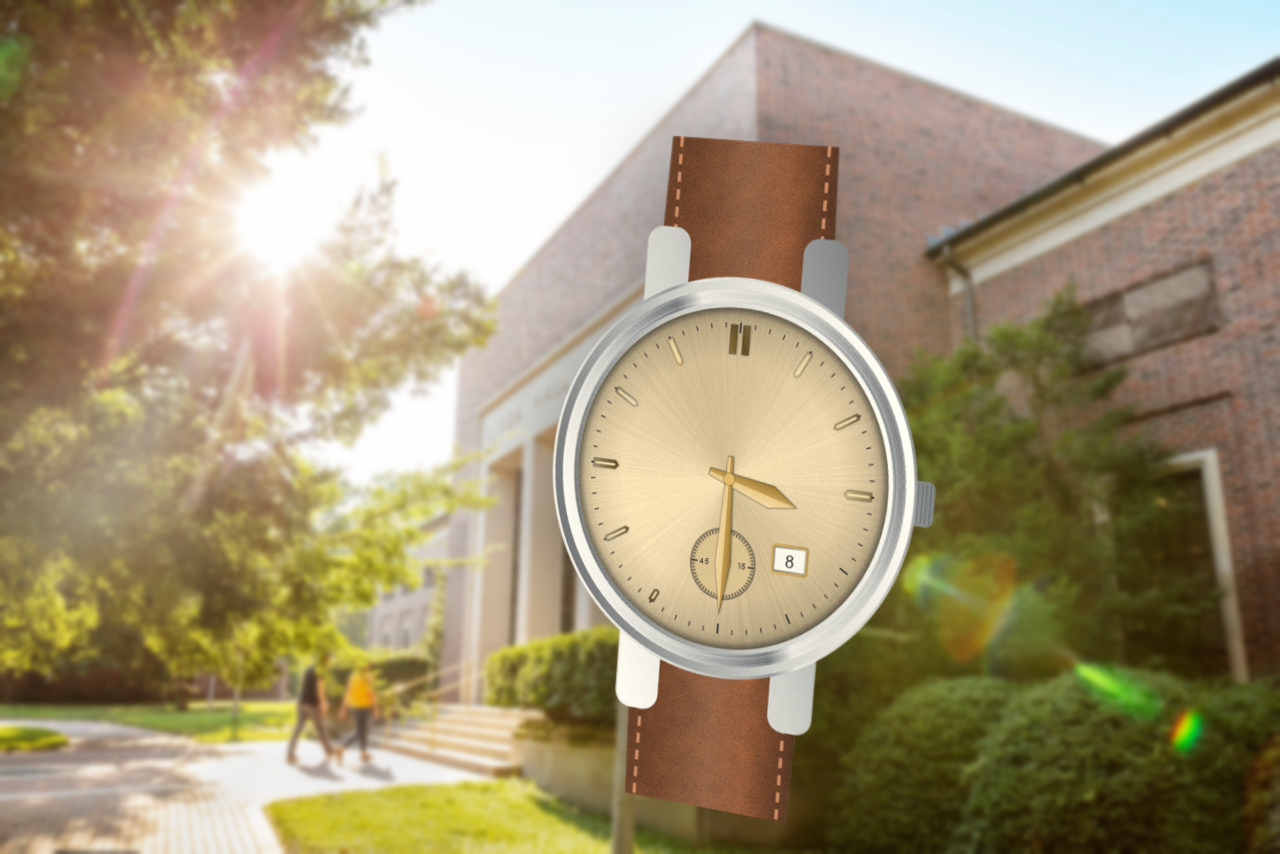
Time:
{"hour": 3, "minute": 30, "second": 1}
